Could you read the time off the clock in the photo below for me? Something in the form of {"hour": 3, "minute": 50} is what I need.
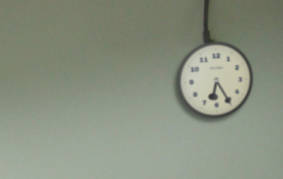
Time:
{"hour": 6, "minute": 25}
